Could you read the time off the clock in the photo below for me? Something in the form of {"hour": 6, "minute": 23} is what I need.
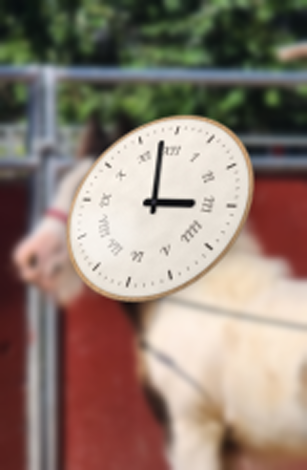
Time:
{"hour": 2, "minute": 58}
